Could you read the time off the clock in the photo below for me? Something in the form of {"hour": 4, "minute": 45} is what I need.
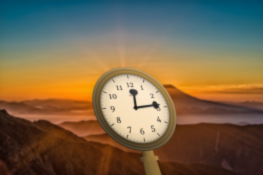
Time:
{"hour": 12, "minute": 14}
